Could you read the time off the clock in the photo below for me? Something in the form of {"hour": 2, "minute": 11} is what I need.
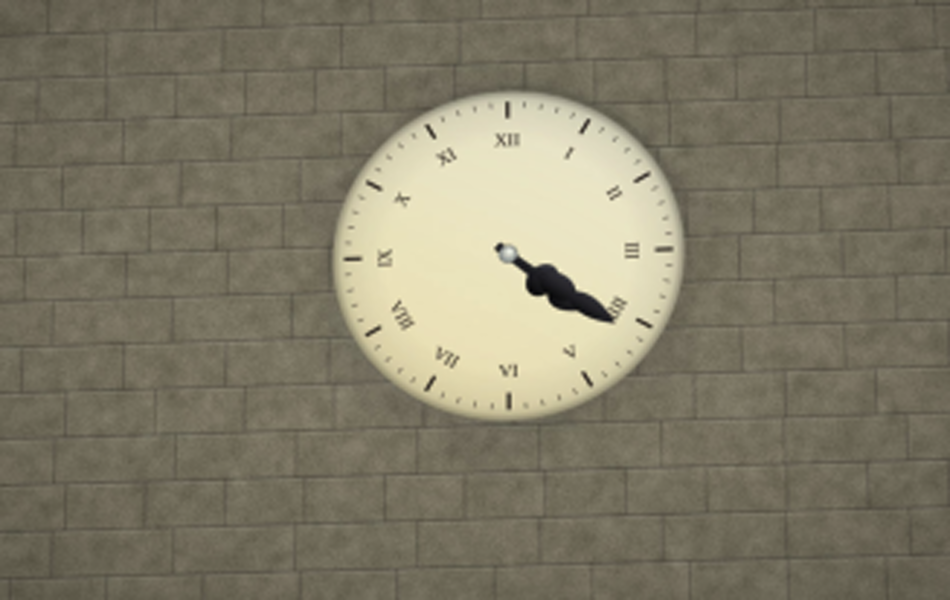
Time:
{"hour": 4, "minute": 21}
